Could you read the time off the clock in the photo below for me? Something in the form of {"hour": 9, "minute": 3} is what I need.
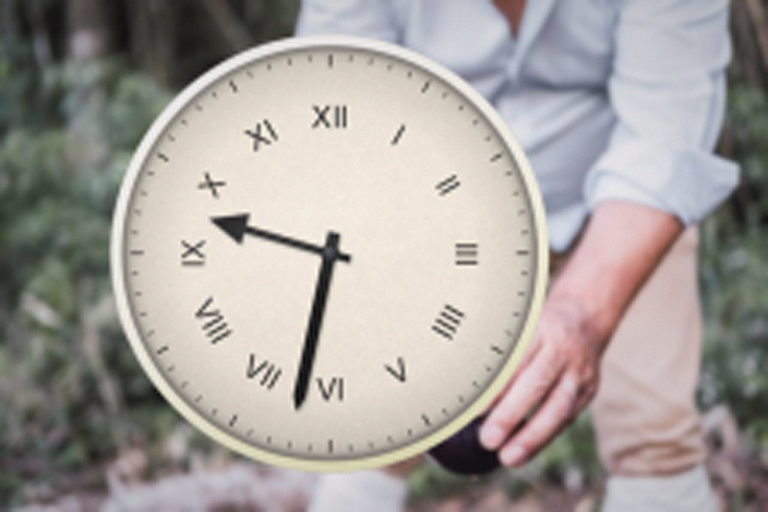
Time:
{"hour": 9, "minute": 32}
